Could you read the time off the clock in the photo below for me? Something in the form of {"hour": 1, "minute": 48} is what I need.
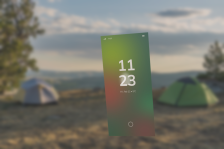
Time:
{"hour": 11, "minute": 23}
